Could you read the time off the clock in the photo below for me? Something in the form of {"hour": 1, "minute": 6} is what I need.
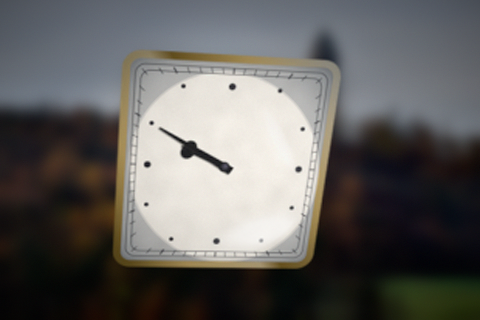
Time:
{"hour": 9, "minute": 50}
